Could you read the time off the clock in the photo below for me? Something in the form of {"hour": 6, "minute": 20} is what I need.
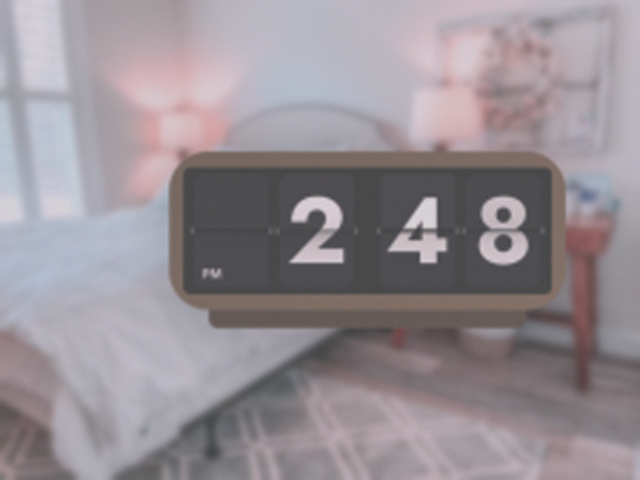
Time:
{"hour": 2, "minute": 48}
